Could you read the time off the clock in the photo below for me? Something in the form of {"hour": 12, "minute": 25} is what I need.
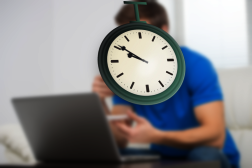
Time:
{"hour": 9, "minute": 51}
